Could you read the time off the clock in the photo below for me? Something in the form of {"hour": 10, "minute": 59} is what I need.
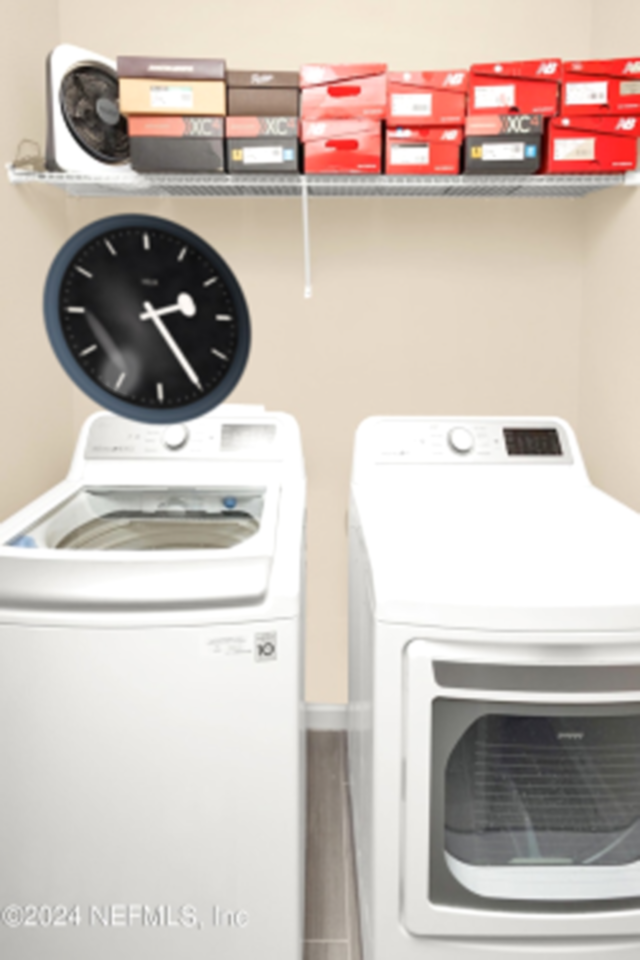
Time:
{"hour": 2, "minute": 25}
